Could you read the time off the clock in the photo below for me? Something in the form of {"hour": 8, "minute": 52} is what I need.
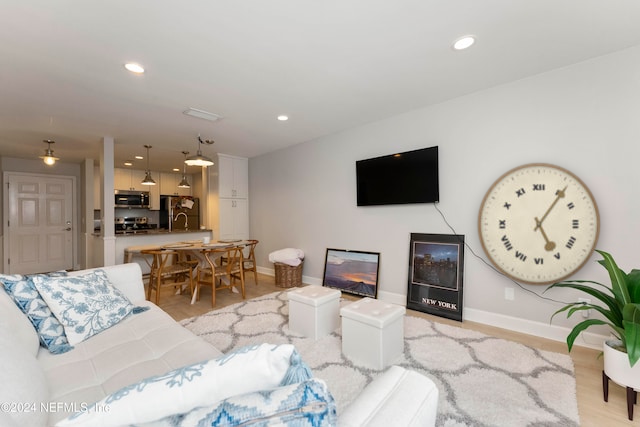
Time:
{"hour": 5, "minute": 6}
